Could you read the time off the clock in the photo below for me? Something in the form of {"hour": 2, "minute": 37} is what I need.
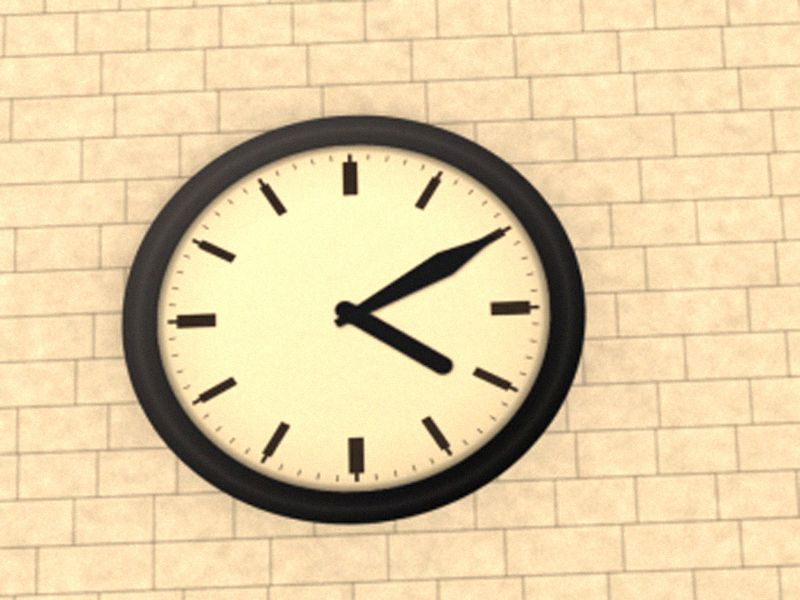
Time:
{"hour": 4, "minute": 10}
